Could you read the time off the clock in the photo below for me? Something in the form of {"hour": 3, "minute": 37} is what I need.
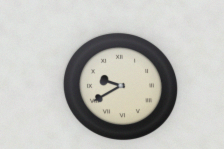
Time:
{"hour": 9, "minute": 40}
